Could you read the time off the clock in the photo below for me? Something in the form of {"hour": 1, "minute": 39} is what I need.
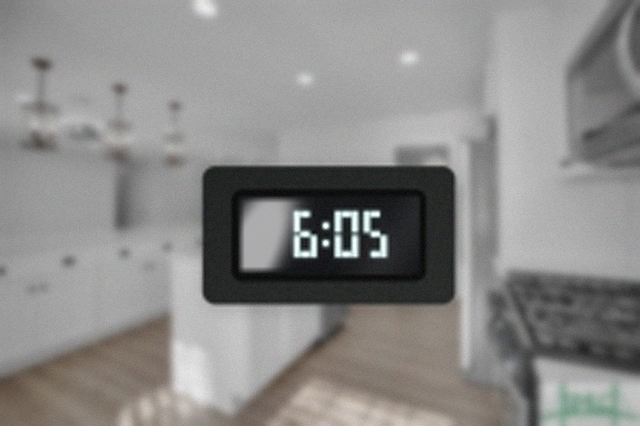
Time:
{"hour": 6, "minute": 5}
